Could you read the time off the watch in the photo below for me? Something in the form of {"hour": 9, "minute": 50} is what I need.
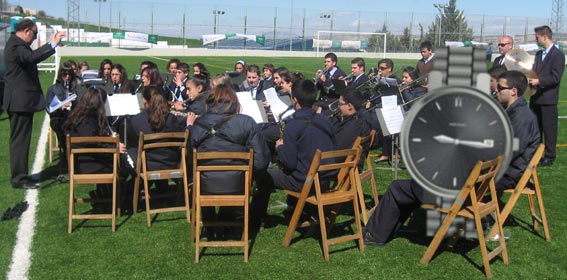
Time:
{"hour": 9, "minute": 16}
